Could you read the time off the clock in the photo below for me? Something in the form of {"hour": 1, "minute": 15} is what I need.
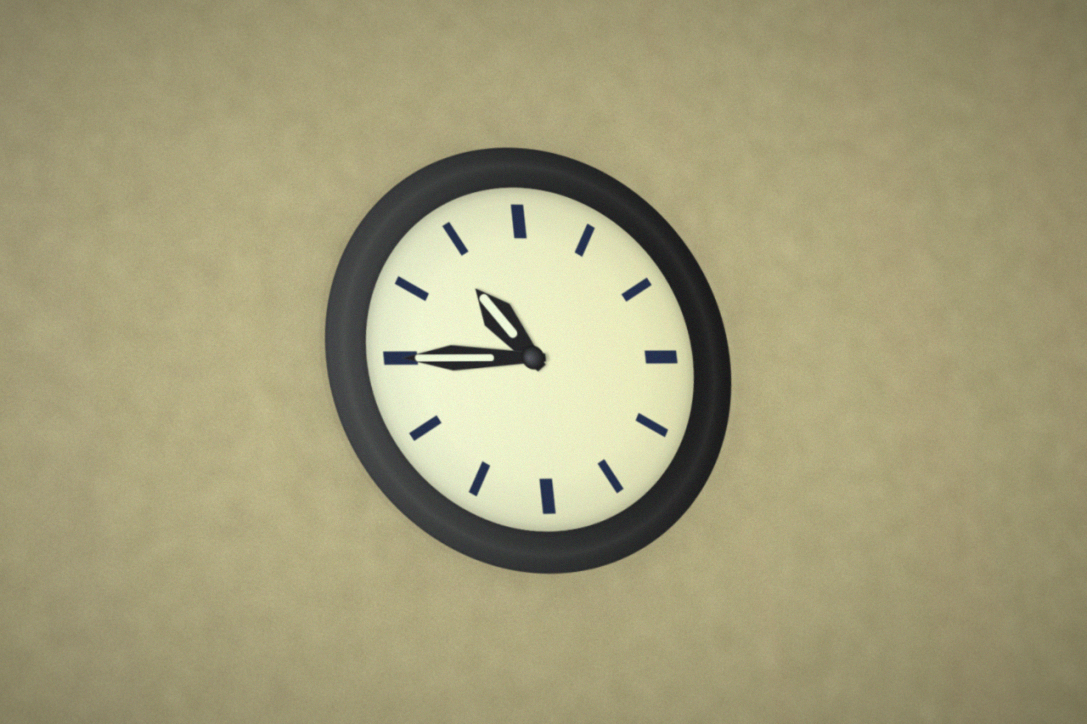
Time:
{"hour": 10, "minute": 45}
